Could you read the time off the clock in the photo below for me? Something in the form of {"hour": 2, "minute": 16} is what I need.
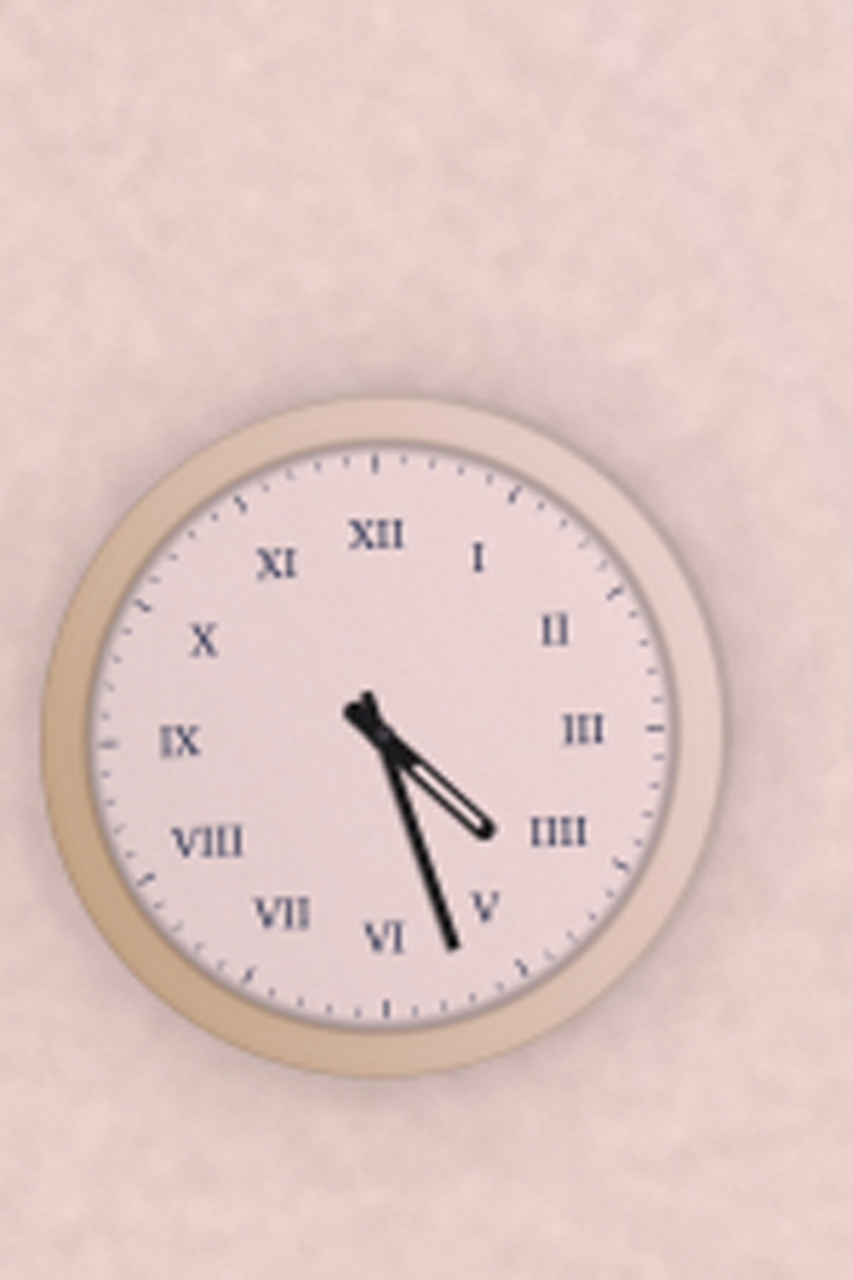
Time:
{"hour": 4, "minute": 27}
